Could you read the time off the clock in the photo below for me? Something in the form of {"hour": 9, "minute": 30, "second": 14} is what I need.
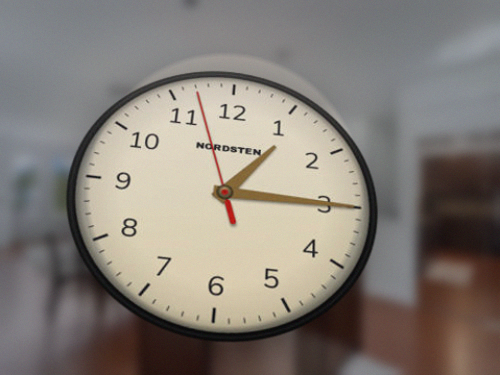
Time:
{"hour": 1, "minute": 14, "second": 57}
